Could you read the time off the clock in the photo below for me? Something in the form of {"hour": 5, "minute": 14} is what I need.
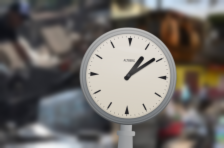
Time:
{"hour": 1, "minute": 9}
